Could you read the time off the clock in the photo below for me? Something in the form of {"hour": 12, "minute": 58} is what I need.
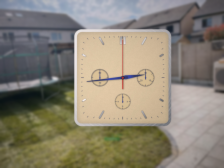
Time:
{"hour": 2, "minute": 44}
